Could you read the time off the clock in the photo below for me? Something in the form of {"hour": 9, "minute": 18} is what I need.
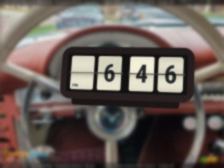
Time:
{"hour": 6, "minute": 46}
